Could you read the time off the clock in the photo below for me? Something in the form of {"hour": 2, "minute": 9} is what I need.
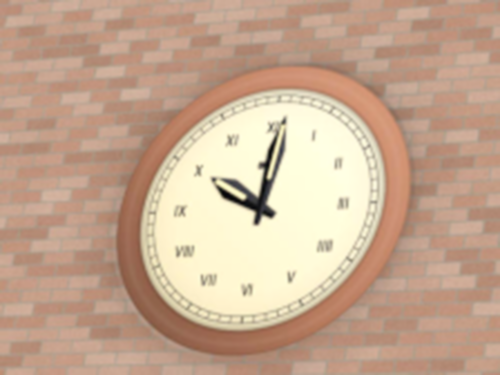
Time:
{"hour": 10, "minute": 1}
